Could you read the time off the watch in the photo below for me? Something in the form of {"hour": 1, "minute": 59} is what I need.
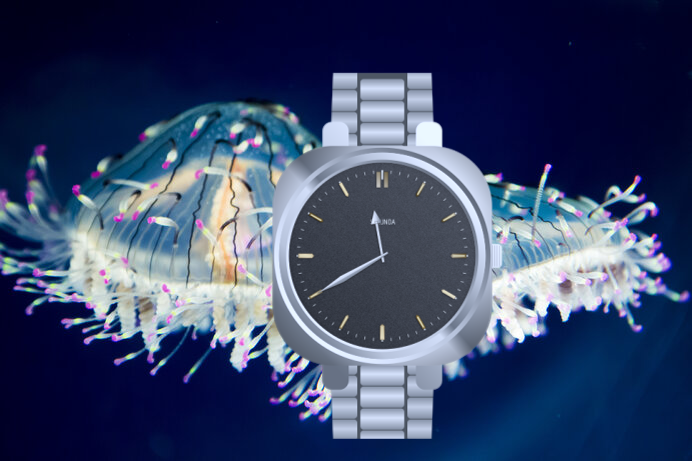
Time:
{"hour": 11, "minute": 40}
